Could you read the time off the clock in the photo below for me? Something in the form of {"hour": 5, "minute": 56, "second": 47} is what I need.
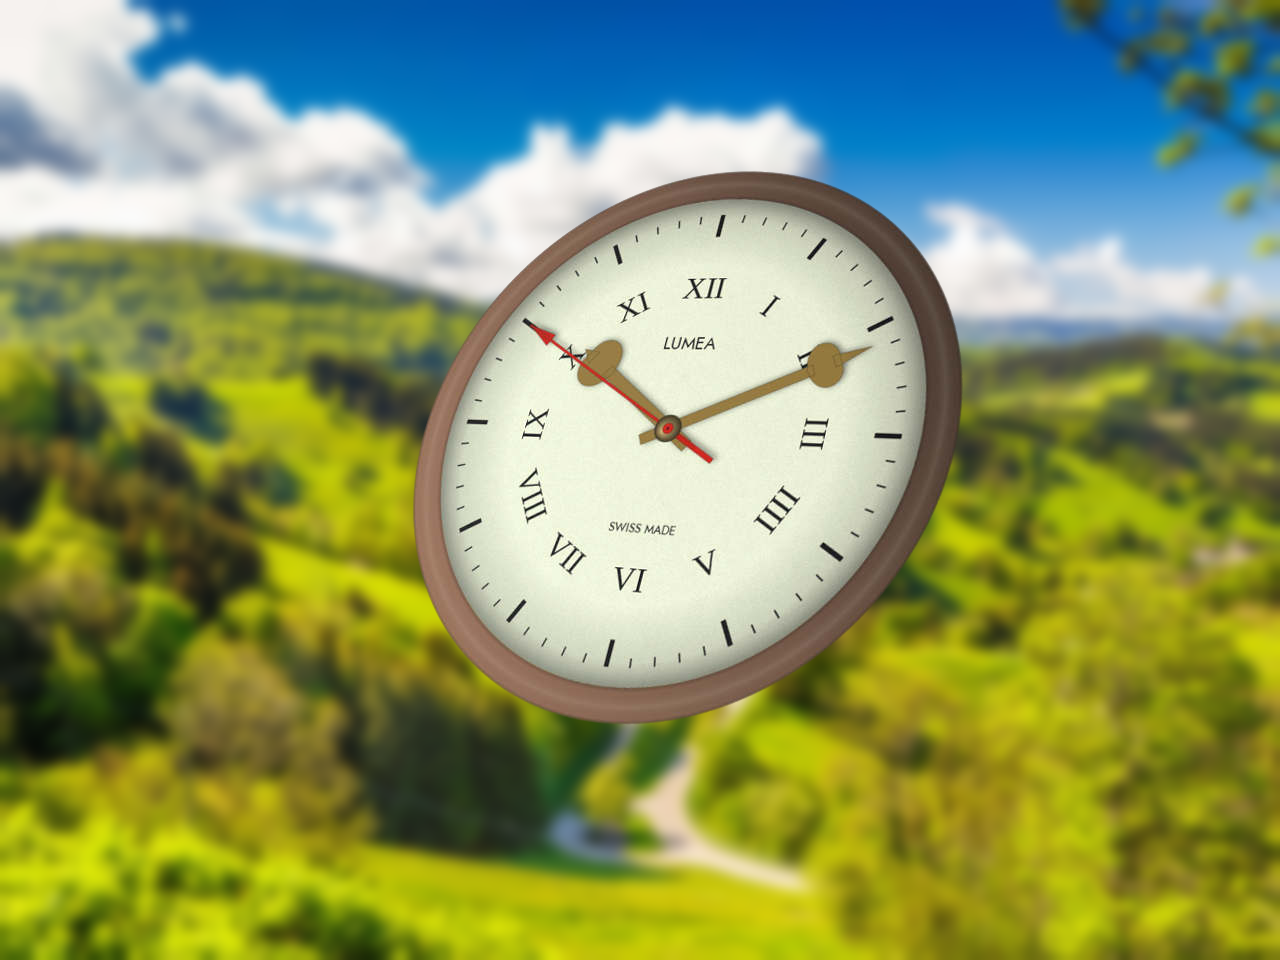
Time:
{"hour": 10, "minute": 10, "second": 50}
